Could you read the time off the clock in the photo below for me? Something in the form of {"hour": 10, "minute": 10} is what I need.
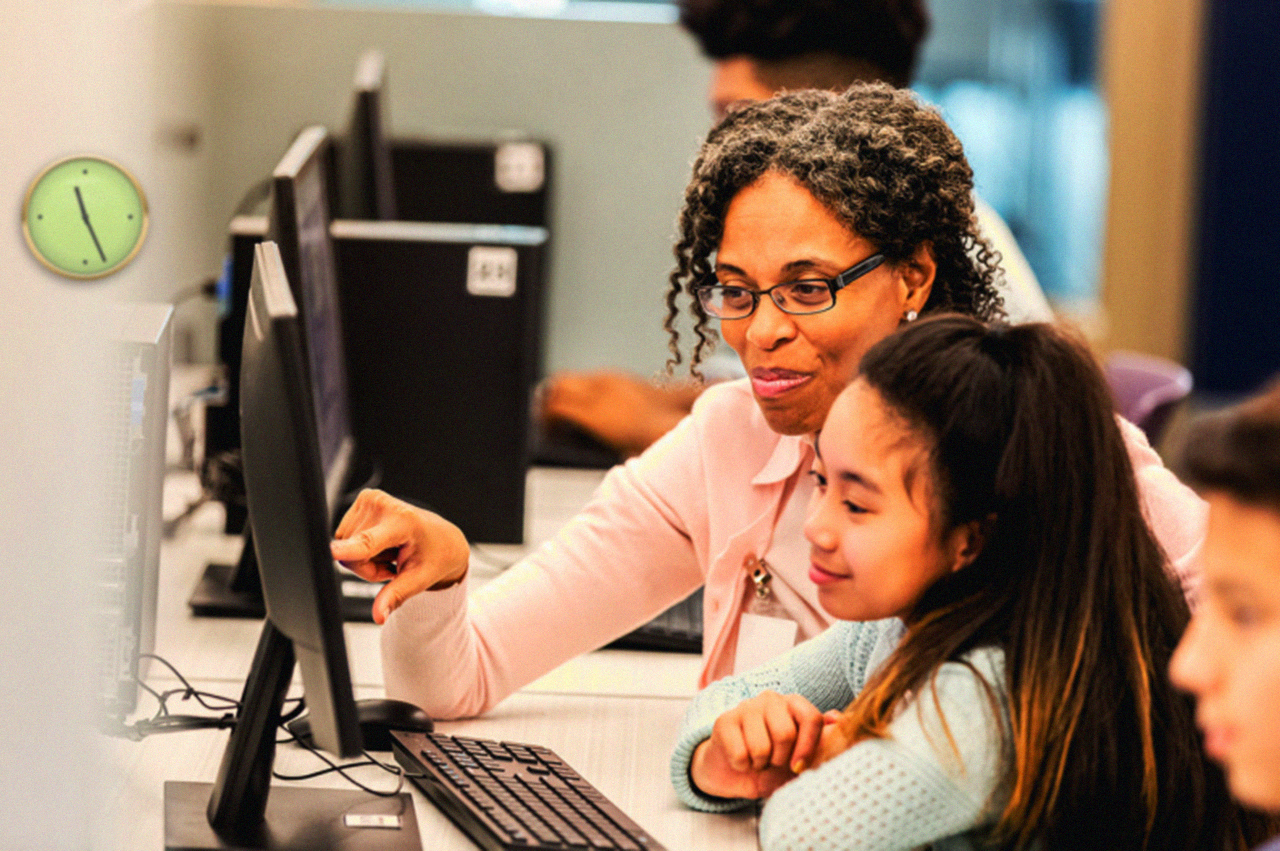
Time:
{"hour": 11, "minute": 26}
